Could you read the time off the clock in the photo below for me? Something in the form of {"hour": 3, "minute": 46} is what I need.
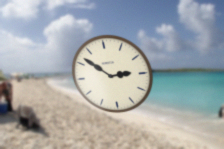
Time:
{"hour": 2, "minute": 52}
